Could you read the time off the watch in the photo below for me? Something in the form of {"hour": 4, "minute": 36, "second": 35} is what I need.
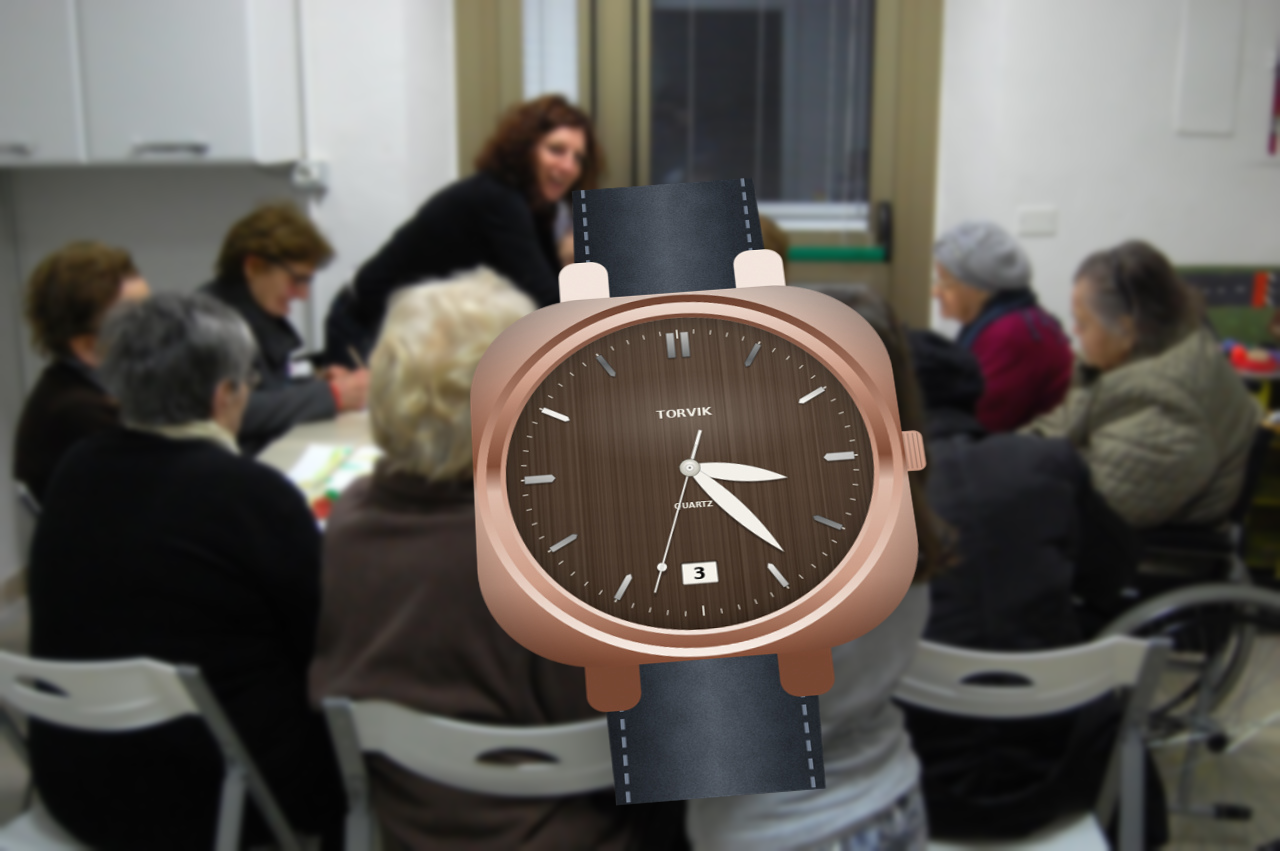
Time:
{"hour": 3, "minute": 23, "second": 33}
